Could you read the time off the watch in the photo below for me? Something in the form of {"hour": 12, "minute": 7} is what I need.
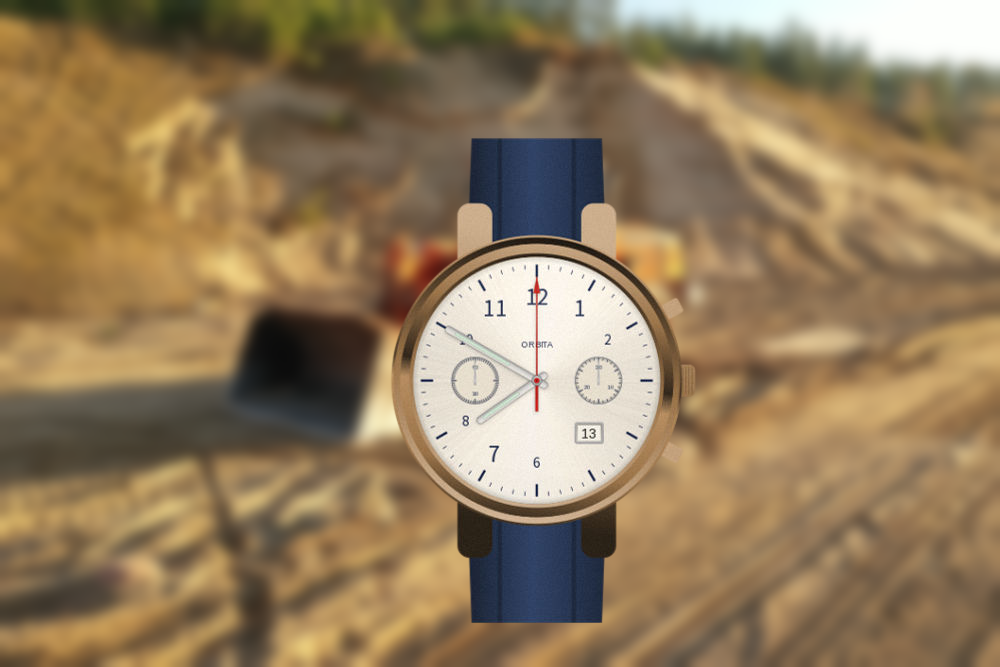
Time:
{"hour": 7, "minute": 50}
